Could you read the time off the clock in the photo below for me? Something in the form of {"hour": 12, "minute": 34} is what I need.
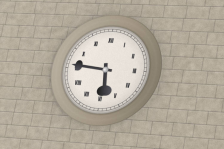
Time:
{"hour": 5, "minute": 46}
